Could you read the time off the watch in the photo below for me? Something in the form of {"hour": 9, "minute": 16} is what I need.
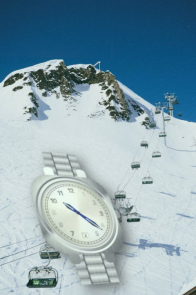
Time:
{"hour": 10, "minute": 22}
